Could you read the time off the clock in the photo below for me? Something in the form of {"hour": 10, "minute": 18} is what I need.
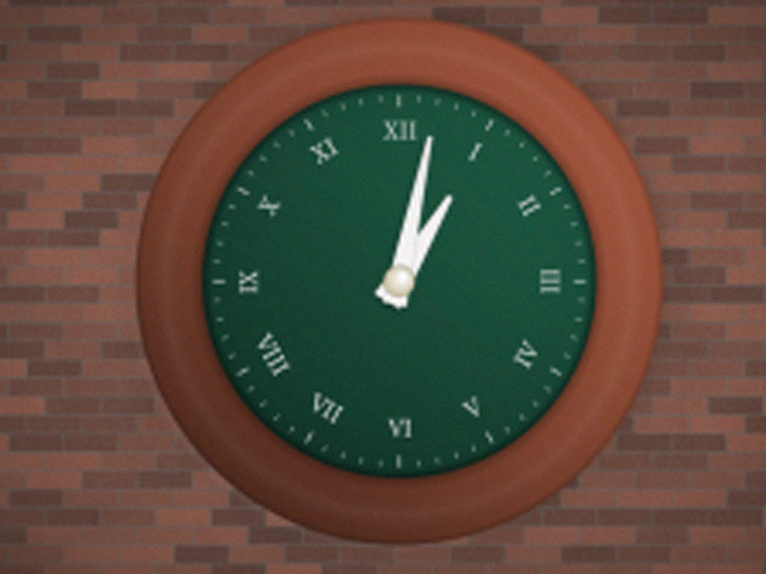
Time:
{"hour": 1, "minute": 2}
